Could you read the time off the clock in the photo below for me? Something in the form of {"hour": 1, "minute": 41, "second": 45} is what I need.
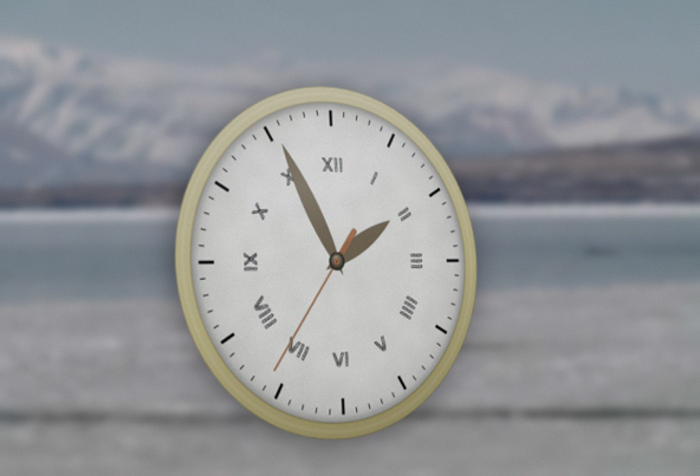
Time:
{"hour": 1, "minute": 55, "second": 36}
